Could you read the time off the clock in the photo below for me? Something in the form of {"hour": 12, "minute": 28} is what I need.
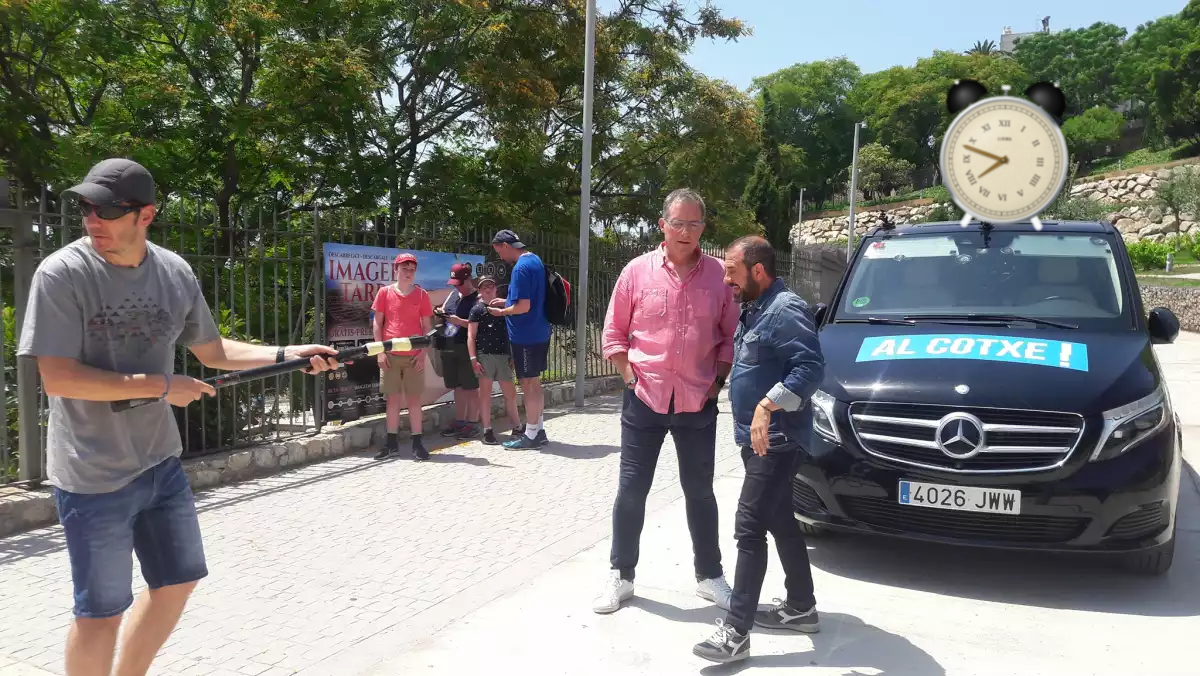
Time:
{"hour": 7, "minute": 48}
